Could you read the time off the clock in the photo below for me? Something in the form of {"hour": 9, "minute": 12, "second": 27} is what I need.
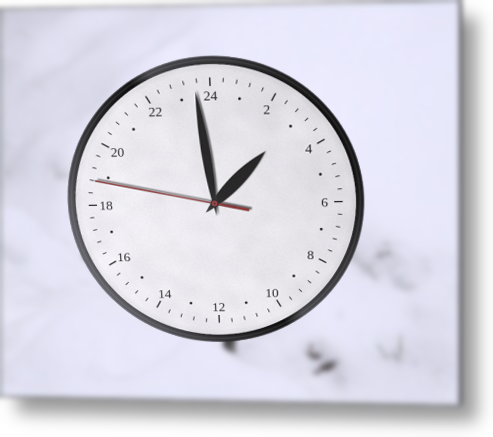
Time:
{"hour": 2, "minute": 58, "second": 47}
